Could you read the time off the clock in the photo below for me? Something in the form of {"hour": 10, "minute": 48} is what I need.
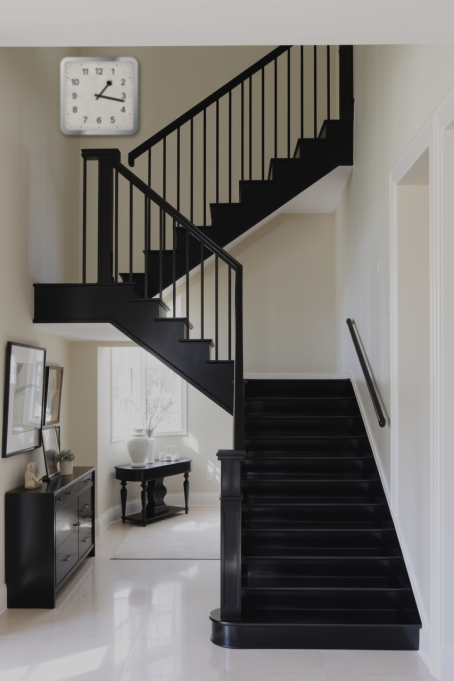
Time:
{"hour": 1, "minute": 17}
